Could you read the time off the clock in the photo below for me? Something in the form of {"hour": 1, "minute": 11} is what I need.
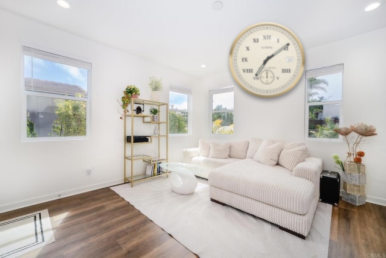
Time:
{"hour": 7, "minute": 9}
